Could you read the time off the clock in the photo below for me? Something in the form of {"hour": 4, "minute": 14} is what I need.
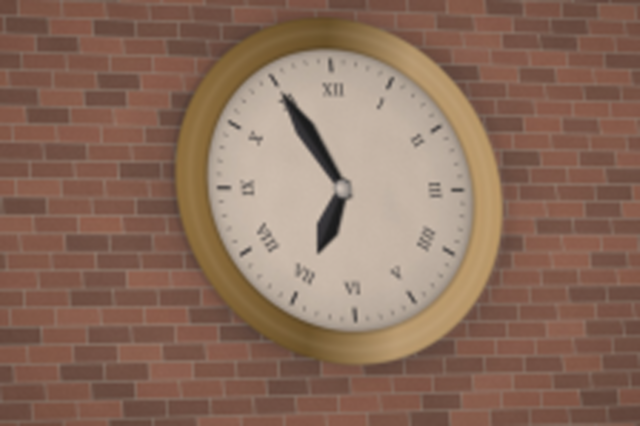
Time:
{"hour": 6, "minute": 55}
